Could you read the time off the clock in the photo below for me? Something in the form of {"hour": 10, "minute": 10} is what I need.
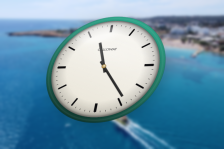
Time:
{"hour": 11, "minute": 24}
